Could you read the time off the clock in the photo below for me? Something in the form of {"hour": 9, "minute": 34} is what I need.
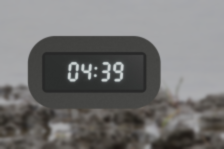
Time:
{"hour": 4, "minute": 39}
